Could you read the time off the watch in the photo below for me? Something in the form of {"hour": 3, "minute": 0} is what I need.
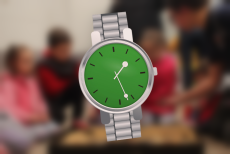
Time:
{"hour": 1, "minute": 27}
